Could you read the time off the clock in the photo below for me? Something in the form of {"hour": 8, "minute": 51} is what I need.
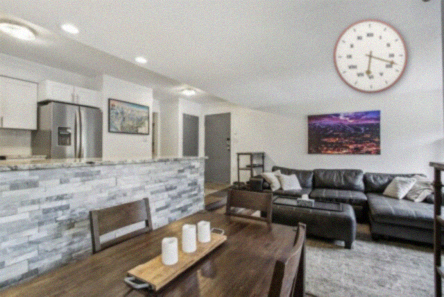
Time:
{"hour": 6, "minute": 18}
